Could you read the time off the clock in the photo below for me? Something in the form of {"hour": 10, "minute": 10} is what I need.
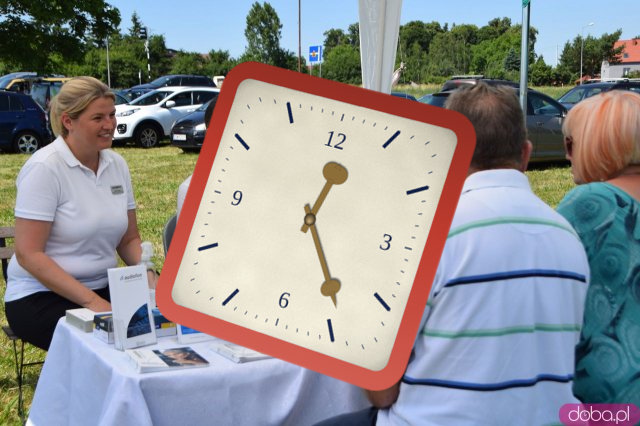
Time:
{"hour": 12, "minute": 24}
